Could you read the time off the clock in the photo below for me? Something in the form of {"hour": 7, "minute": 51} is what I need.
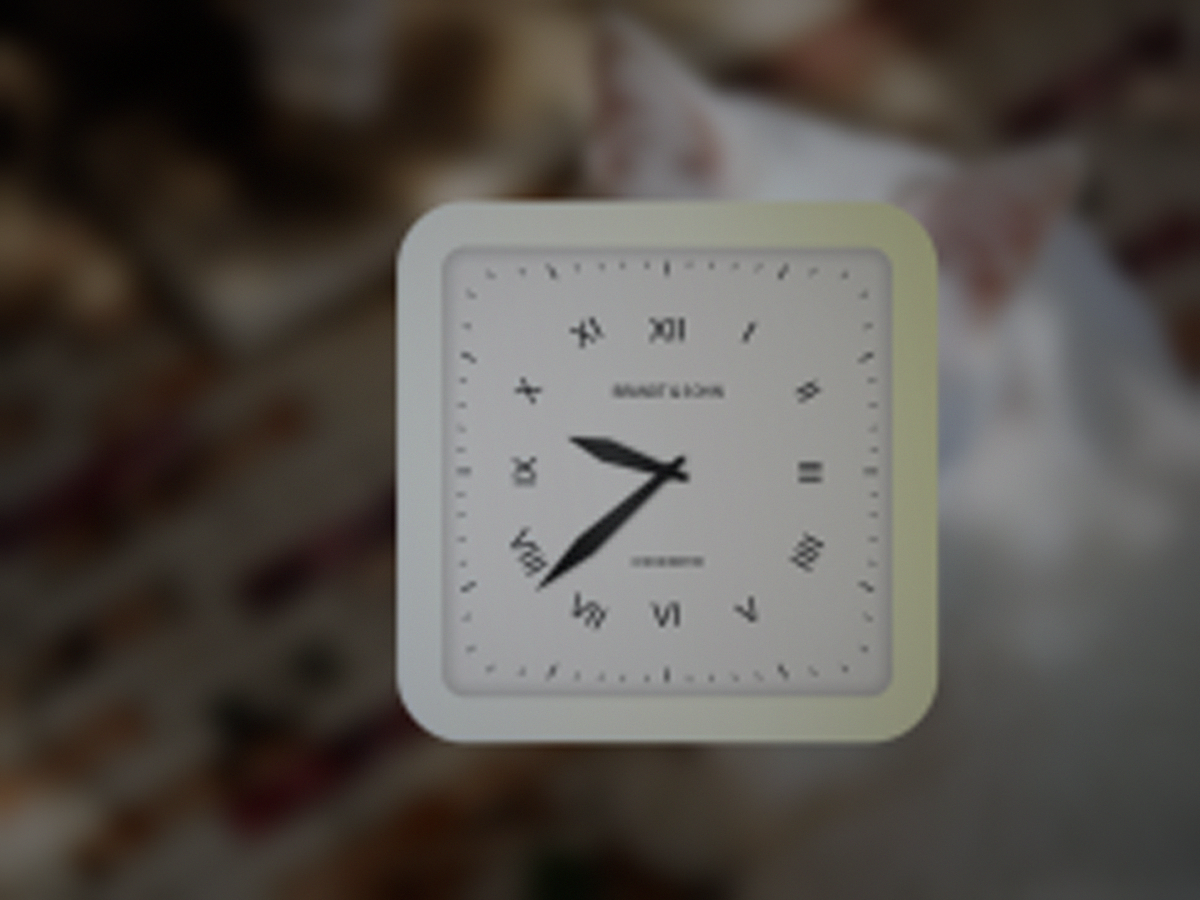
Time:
{"hour": 9, "minute": 38}
